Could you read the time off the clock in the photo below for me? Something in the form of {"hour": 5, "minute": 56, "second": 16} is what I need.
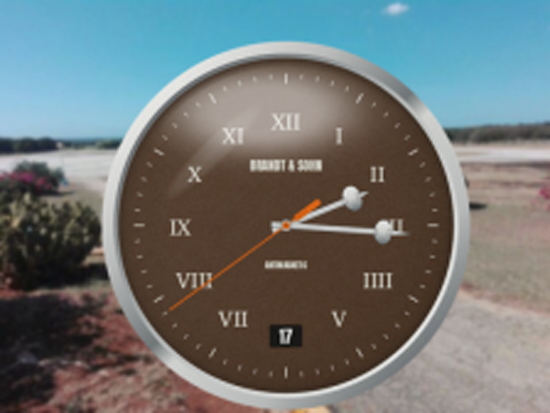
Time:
{"hour": 2, "minute": 15, "second": 39}
